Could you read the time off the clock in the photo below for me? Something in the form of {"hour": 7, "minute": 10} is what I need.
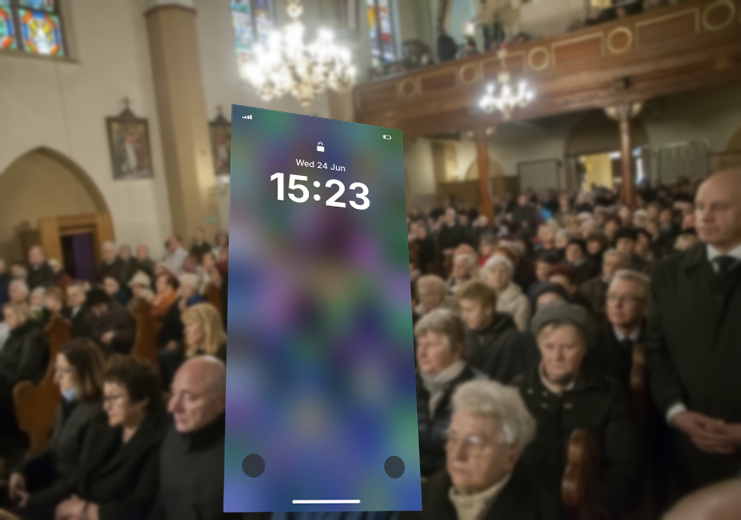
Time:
{"hour": 15, "minute": 23}
